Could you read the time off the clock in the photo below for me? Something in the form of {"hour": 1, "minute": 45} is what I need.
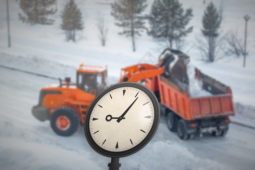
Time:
{"hour": 9, "minute": 6}
